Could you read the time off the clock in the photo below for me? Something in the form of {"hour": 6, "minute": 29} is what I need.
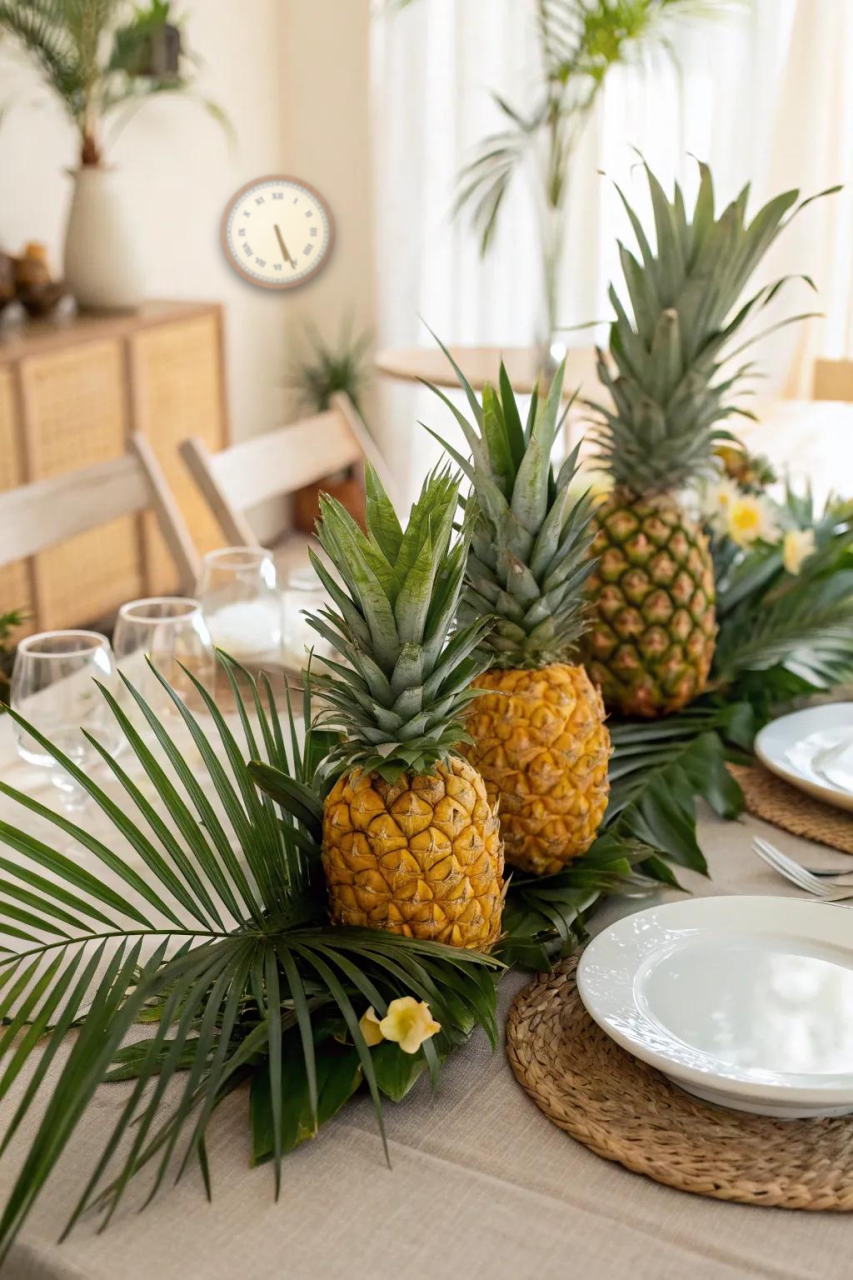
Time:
{"hour": 5, "minute": 26}
